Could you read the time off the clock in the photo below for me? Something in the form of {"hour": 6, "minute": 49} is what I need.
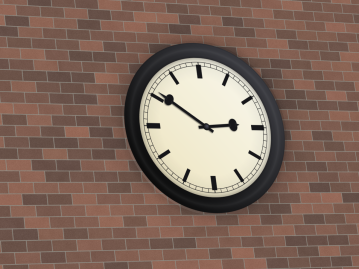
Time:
{"hour": 2, "minute": 51}
